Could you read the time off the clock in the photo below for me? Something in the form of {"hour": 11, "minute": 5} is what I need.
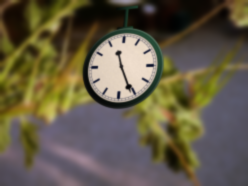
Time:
{"hour": 11, "minute": 26}
